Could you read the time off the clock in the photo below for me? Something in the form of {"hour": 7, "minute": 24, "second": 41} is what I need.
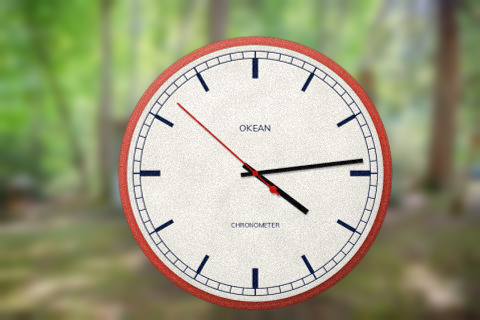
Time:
{"hour": 4, "minute": 13, "second": 52}
